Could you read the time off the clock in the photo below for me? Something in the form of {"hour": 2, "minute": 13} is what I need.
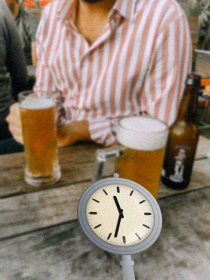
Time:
{"hour": 11, "minute": 33}
